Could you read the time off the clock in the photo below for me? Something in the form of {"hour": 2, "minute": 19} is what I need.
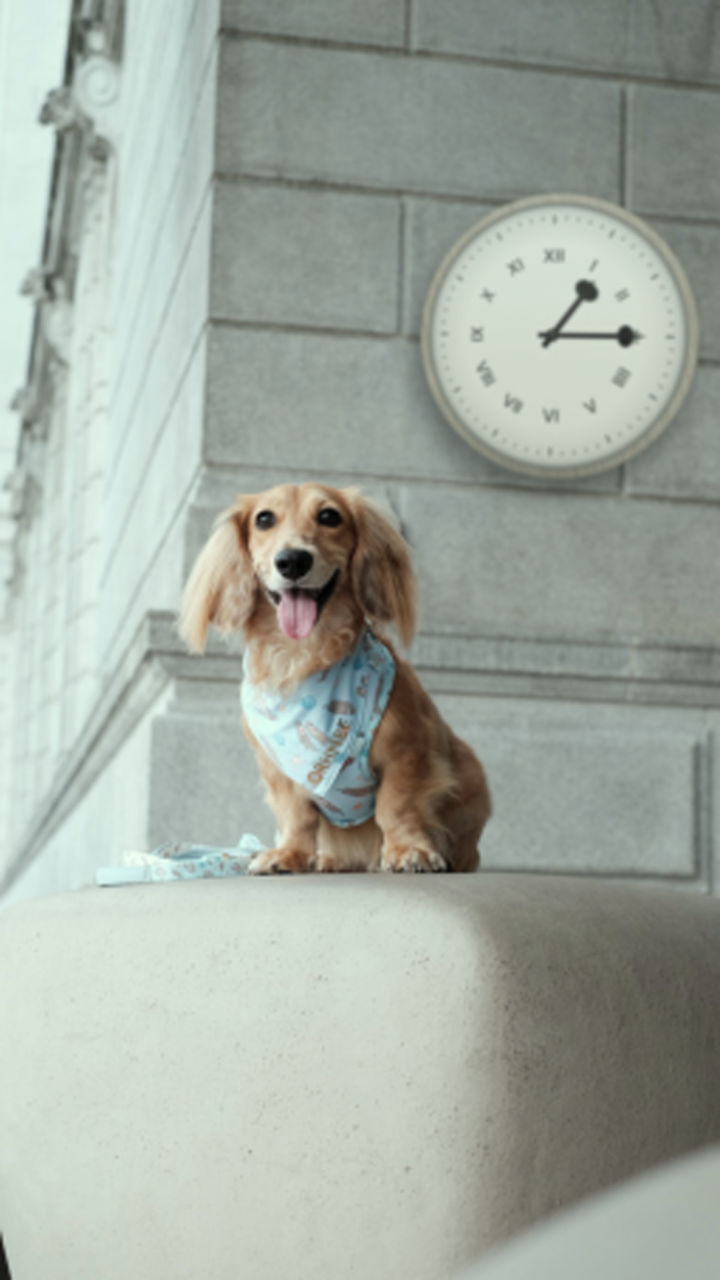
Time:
{"hour": 1, "minute": 15}
